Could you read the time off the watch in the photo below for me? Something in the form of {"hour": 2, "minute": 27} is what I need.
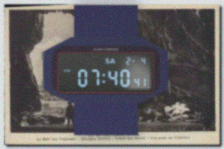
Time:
{"hour": 7, "minute": 40}
